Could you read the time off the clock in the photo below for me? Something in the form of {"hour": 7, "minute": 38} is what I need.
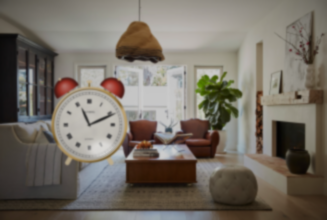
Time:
{"hour": 11, "minute": 11}
